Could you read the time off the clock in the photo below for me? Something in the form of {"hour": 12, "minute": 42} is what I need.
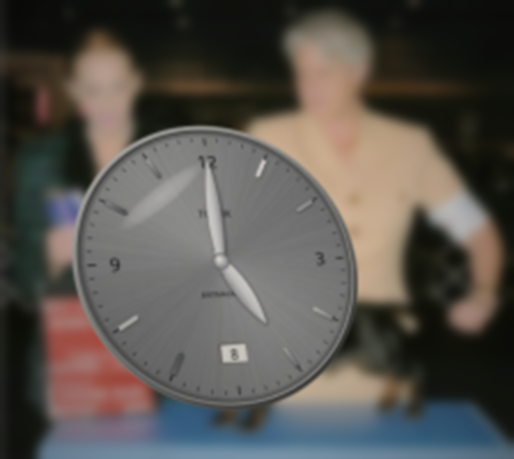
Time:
{"hour": 5, "minute": 0}
